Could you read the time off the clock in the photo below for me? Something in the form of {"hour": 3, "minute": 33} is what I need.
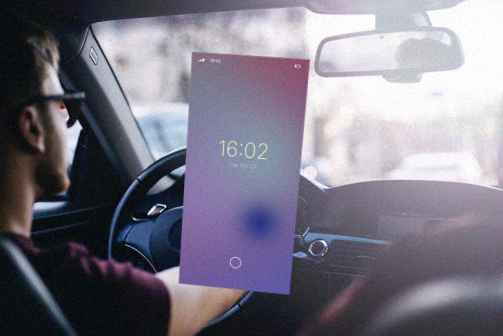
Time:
{"hour": 16, "minute": 2}
